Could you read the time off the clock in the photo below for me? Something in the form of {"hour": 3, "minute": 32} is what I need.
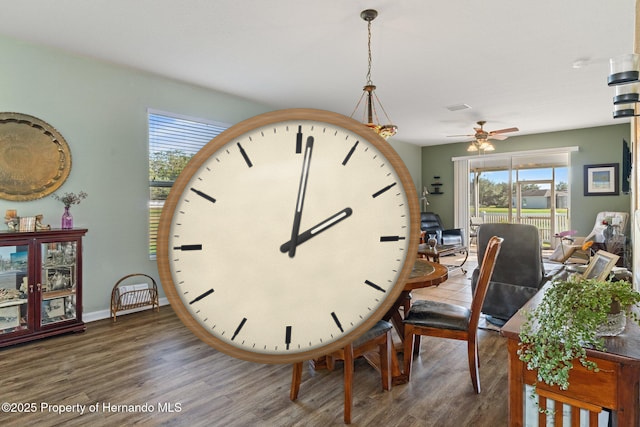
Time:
{"hour": 2, "minute": 1}
